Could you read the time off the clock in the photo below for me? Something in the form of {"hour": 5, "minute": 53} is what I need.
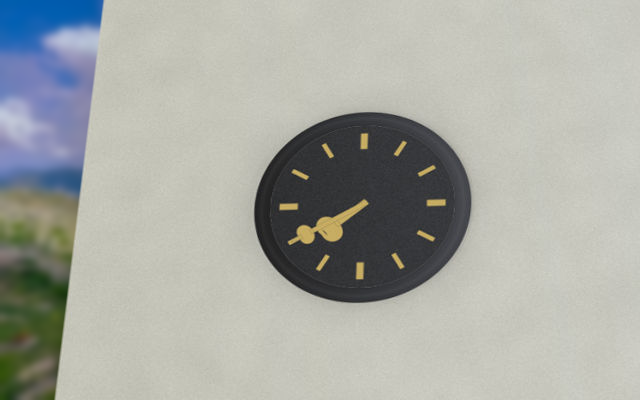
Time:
{"hour": 7, "minute": 40}
